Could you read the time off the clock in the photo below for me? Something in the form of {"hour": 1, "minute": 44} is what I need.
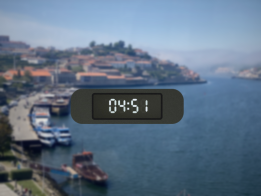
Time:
{"hour": 4, "minute": 51}
